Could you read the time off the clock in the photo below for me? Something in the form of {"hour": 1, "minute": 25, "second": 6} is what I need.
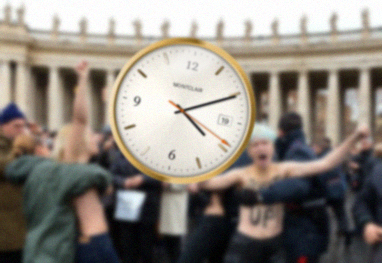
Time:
{"hour": 4, "minute": 10, "second": 19}
